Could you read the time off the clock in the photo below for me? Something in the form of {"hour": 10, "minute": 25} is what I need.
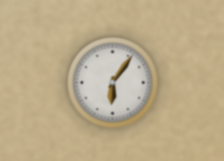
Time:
{"hour": 6, "minute": 6}
